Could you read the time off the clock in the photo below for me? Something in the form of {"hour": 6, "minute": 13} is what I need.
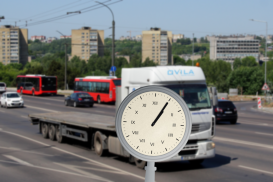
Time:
{"hour": 1, "minute": 5}
